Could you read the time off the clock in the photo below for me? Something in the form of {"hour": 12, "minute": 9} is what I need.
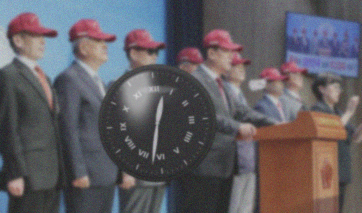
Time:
{"hour": 12, "minute": 32}
